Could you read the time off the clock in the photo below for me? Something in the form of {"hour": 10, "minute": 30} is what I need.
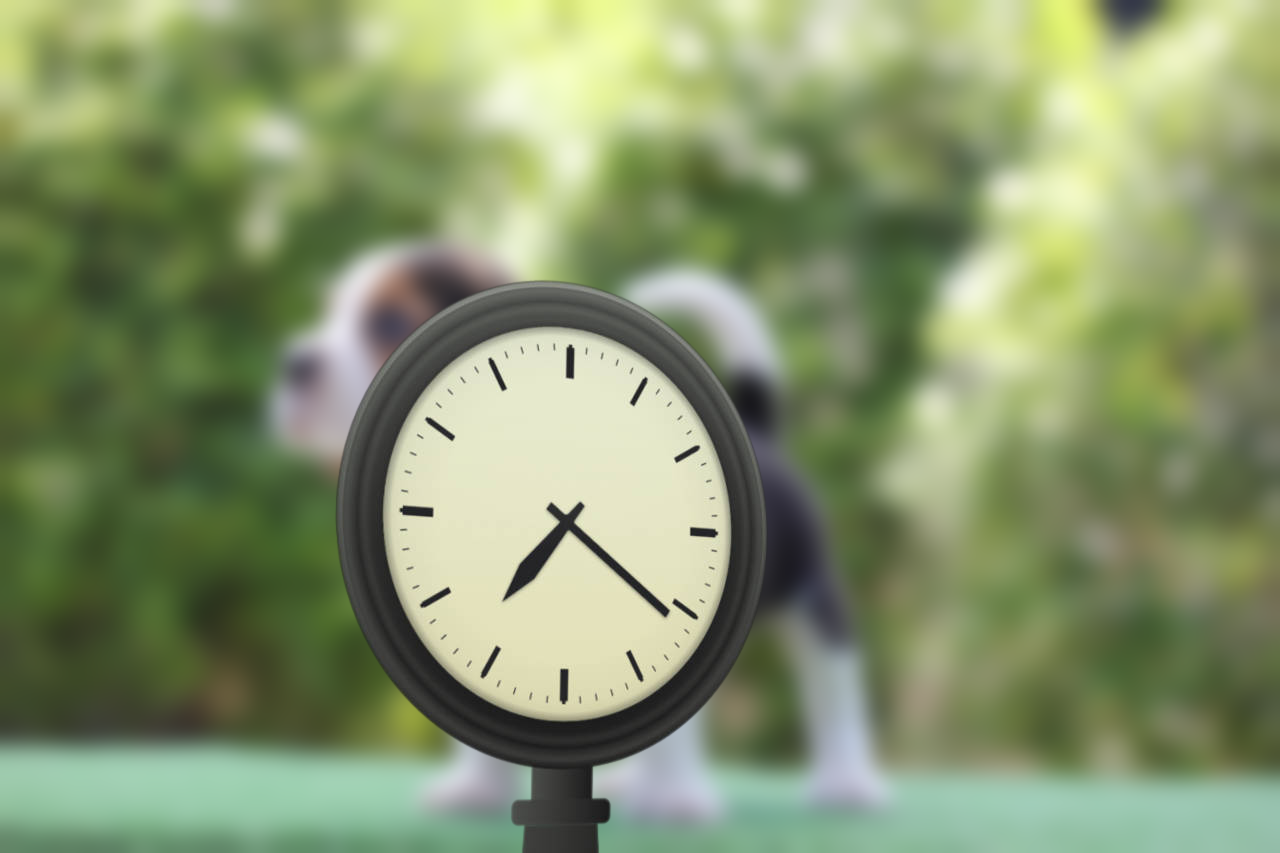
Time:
{"hour": 7, "minute": 21}
